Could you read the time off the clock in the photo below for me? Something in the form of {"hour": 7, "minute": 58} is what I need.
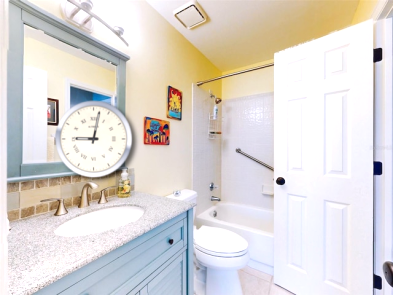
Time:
{"hour": 9, "minute": 2}
